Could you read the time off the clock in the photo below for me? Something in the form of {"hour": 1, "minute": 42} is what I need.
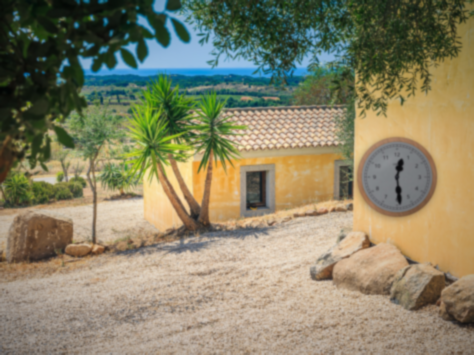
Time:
{"hour": 12, "minute": 29}
